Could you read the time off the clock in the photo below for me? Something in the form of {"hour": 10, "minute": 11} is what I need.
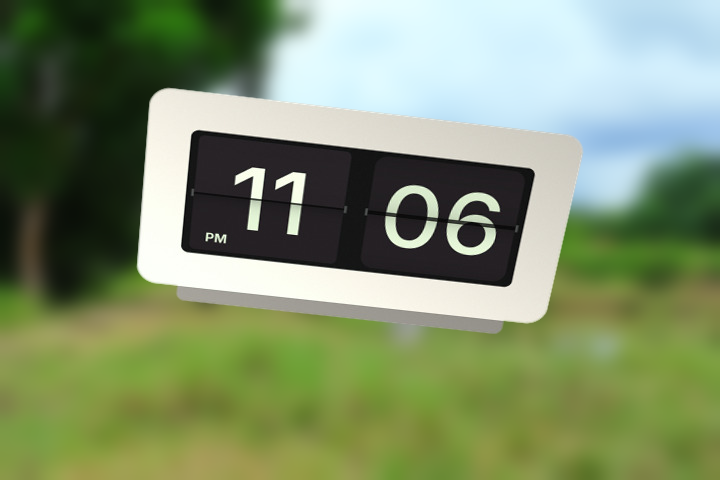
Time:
{"hour": 11, "minute": 6}
